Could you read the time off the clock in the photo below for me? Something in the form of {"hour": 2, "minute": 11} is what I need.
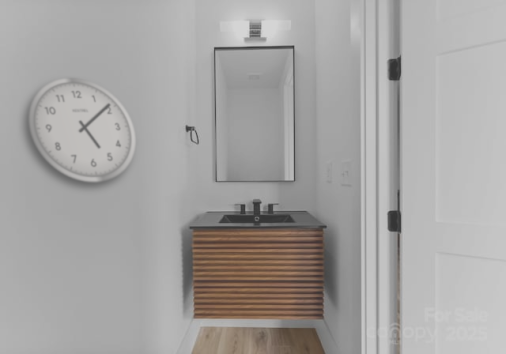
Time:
{"hour": 5, "minute": 9}
